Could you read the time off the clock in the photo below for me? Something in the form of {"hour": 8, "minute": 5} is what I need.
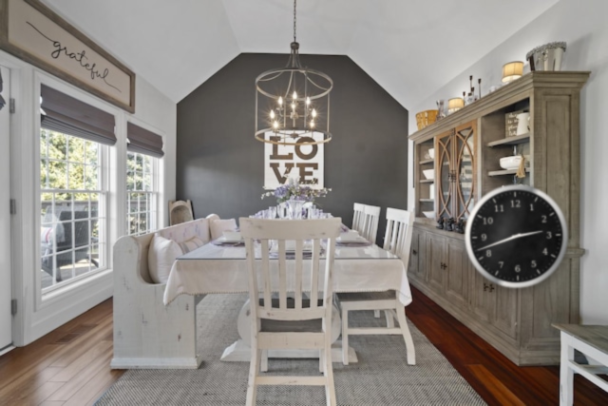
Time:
{"hour": 2, "minute": 42}
